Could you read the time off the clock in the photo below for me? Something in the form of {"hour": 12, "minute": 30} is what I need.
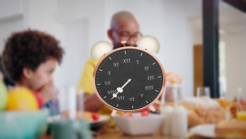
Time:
{"hour": 7, "minute": 38}
